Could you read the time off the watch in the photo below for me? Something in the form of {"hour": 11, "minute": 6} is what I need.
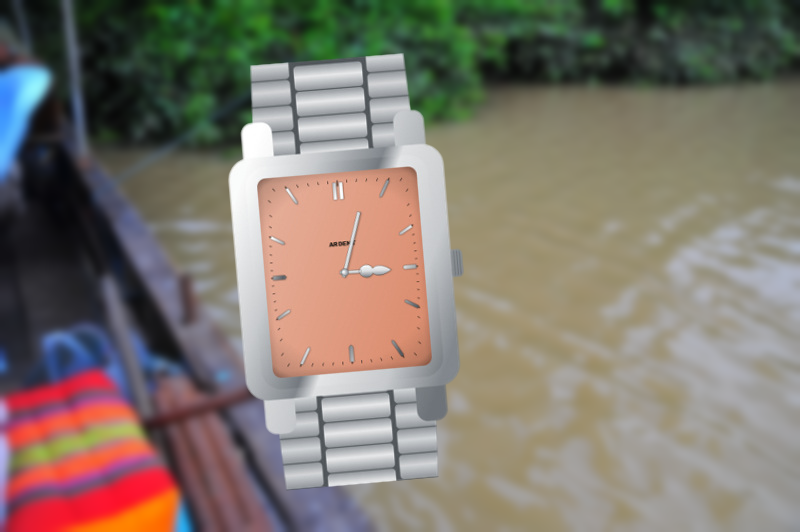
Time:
{"hour": 3, "minute": 3}
